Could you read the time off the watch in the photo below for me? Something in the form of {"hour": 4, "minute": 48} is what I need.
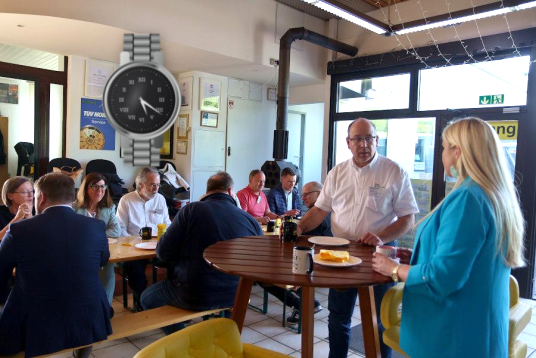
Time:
{"hour": 5, "minute": 21}
